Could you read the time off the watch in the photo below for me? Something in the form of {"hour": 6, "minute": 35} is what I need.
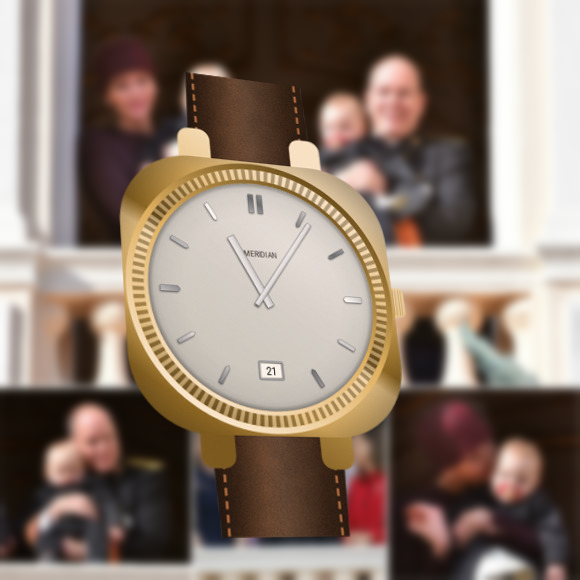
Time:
{"hour": 11, "minute": 6}
